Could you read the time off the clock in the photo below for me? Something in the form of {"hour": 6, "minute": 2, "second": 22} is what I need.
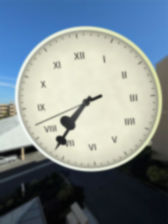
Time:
{"hour": 7, "minute": 36, "second": 42}
